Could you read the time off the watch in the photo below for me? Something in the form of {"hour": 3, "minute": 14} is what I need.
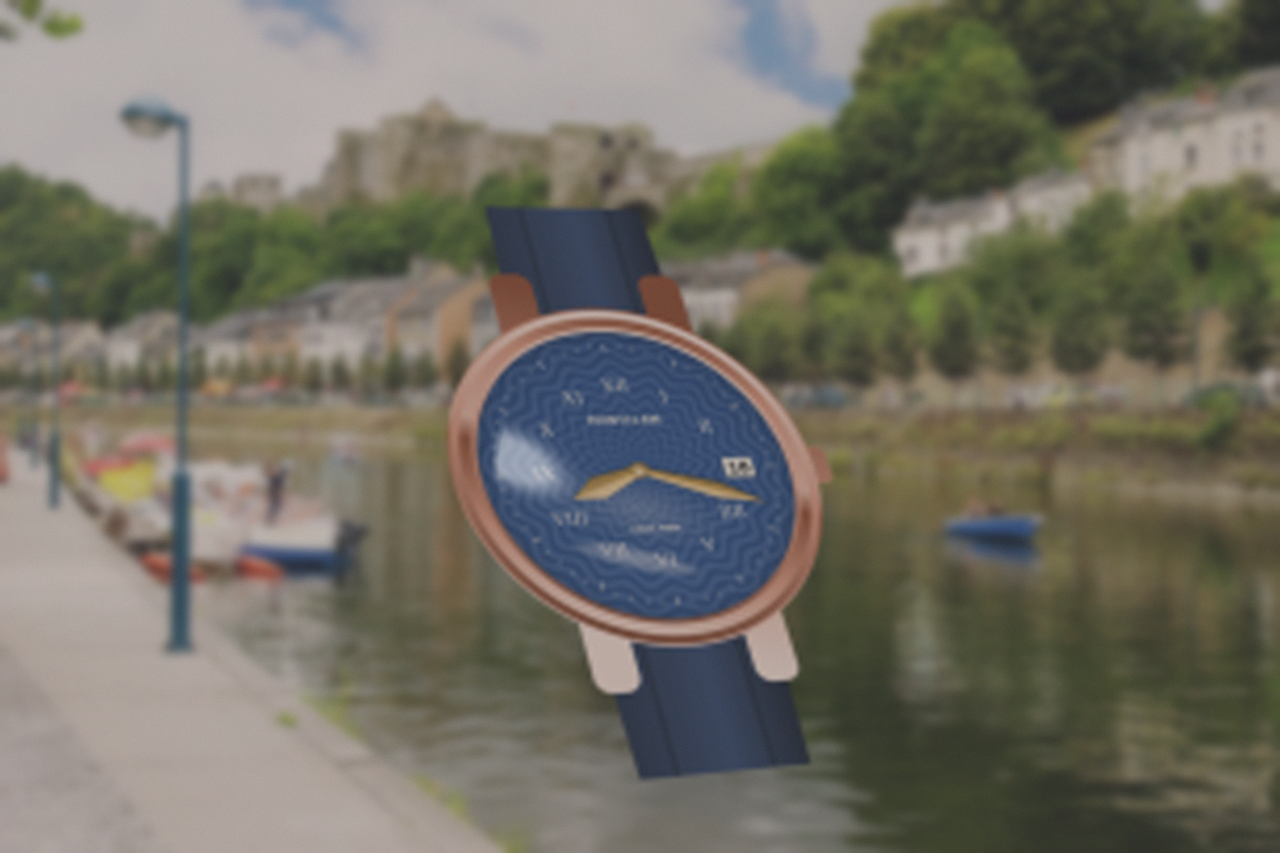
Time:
{"hour": 8, "minute": 18}
